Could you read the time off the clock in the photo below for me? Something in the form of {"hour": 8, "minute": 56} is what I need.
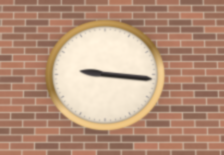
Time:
{"hour": 9, "minute": 16}
